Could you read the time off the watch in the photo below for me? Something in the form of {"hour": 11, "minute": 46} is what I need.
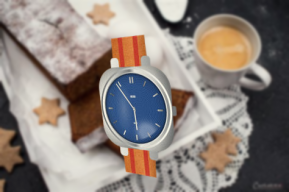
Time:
{"hour": 5, "minute": 54}
